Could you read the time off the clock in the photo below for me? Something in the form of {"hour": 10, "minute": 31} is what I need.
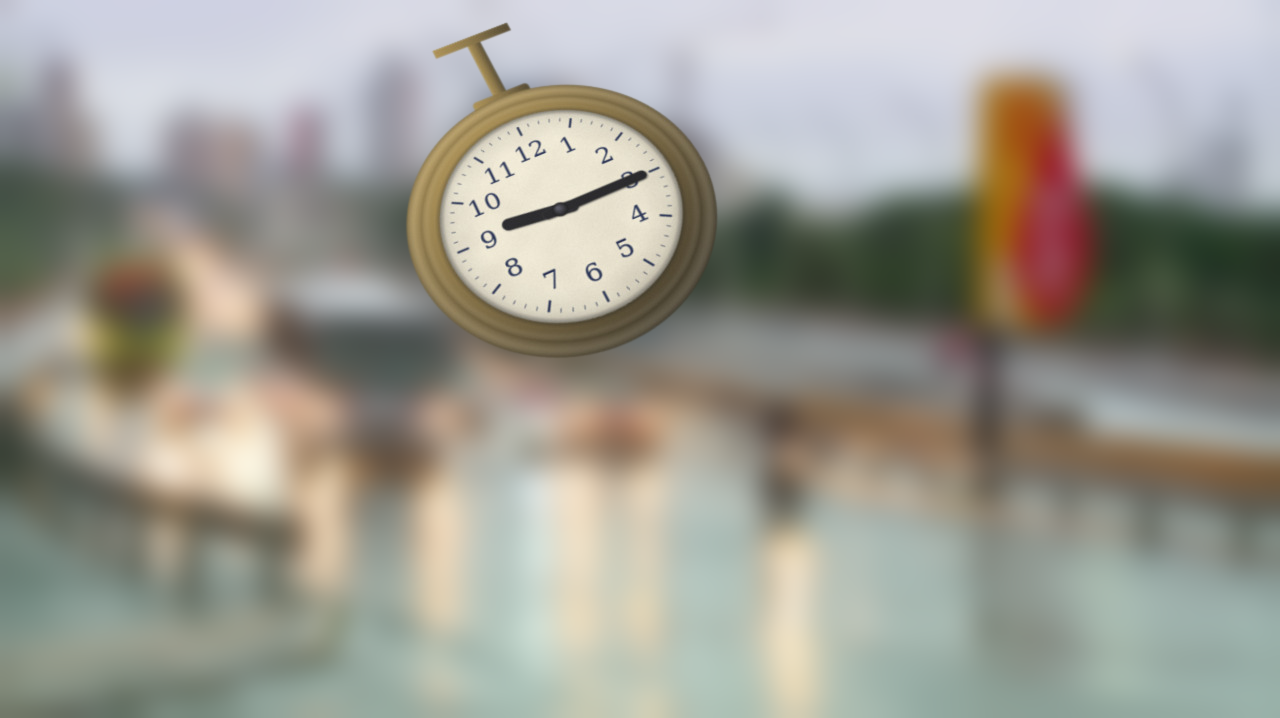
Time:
{"hour": 9, "minute": 15}
